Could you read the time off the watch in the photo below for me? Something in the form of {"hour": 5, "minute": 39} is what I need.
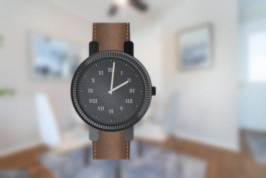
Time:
{"hour": 2, "minute": 1}
